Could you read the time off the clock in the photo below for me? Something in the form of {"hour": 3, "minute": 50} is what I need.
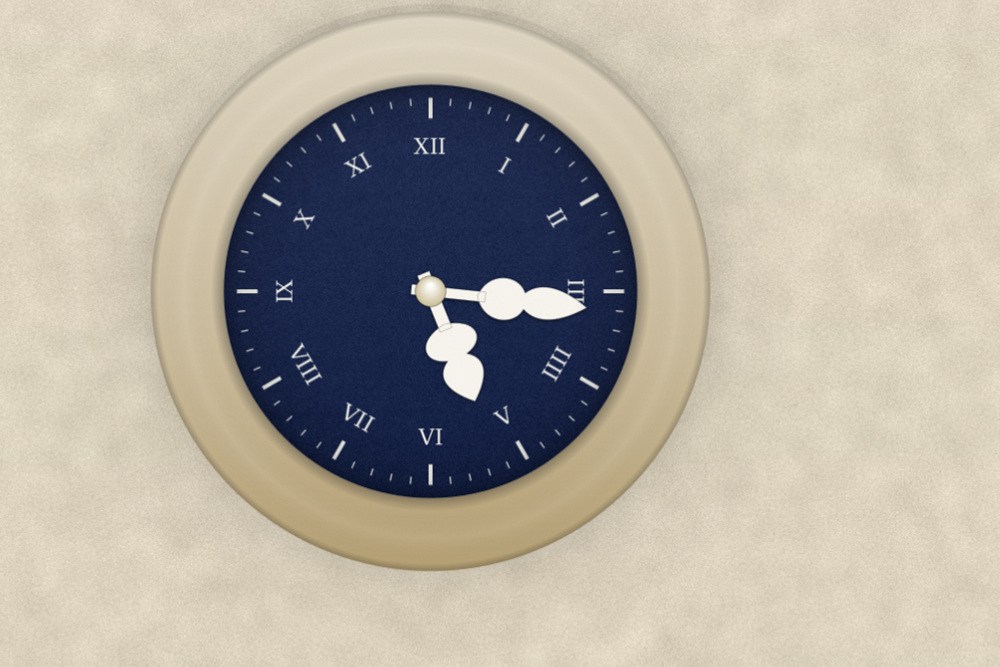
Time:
{"hour": 5, "minute": 16}
